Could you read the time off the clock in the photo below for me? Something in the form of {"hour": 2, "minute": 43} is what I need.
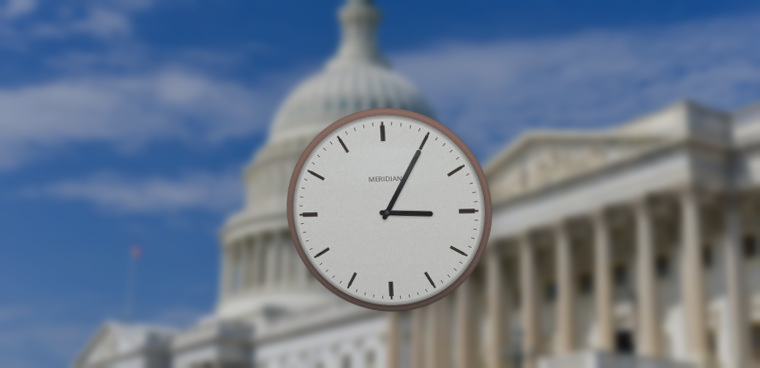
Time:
{"hour": 3, "minute": 5}
